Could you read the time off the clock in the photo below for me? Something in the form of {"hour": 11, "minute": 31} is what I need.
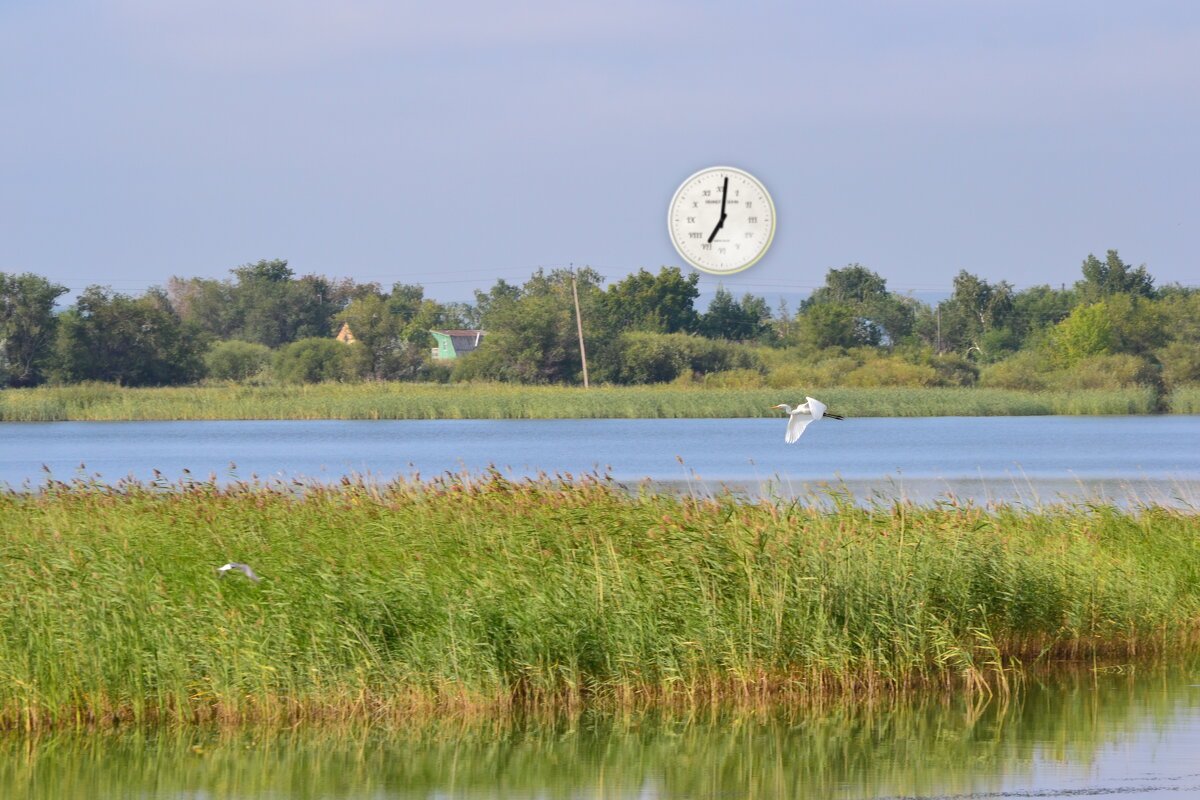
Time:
{"hour": 7, "minute": 1}
